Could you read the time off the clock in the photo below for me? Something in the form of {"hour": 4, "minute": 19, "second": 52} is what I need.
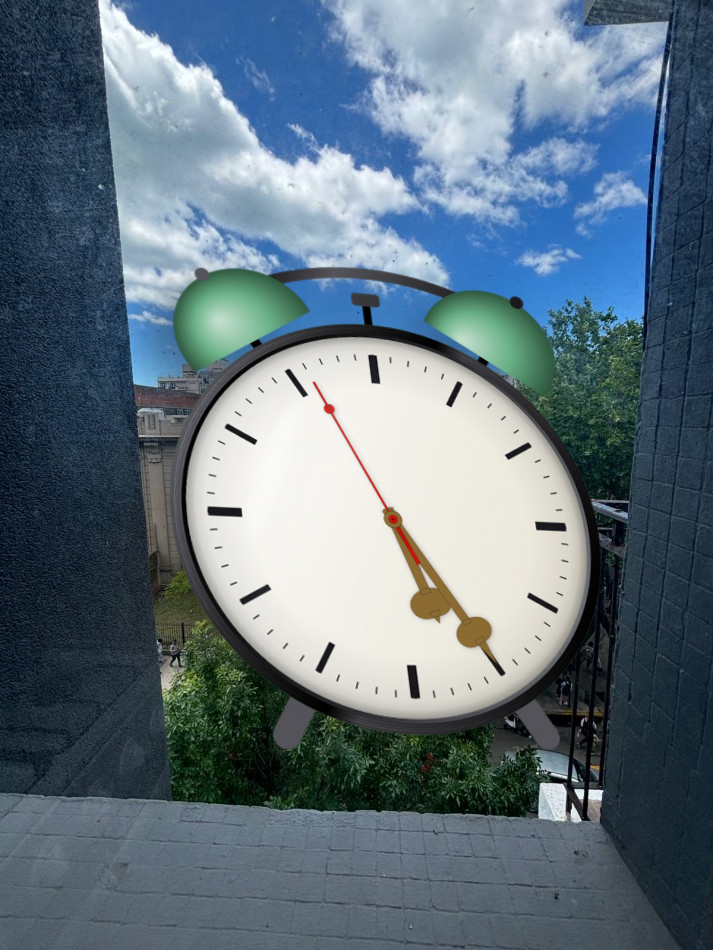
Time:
{"hour": 5, "minute": 24, "second": 56}
